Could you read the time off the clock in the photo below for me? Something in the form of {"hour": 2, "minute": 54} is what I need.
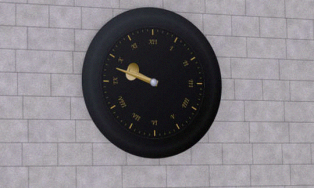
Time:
{"hour": 9, "minute": 48}
